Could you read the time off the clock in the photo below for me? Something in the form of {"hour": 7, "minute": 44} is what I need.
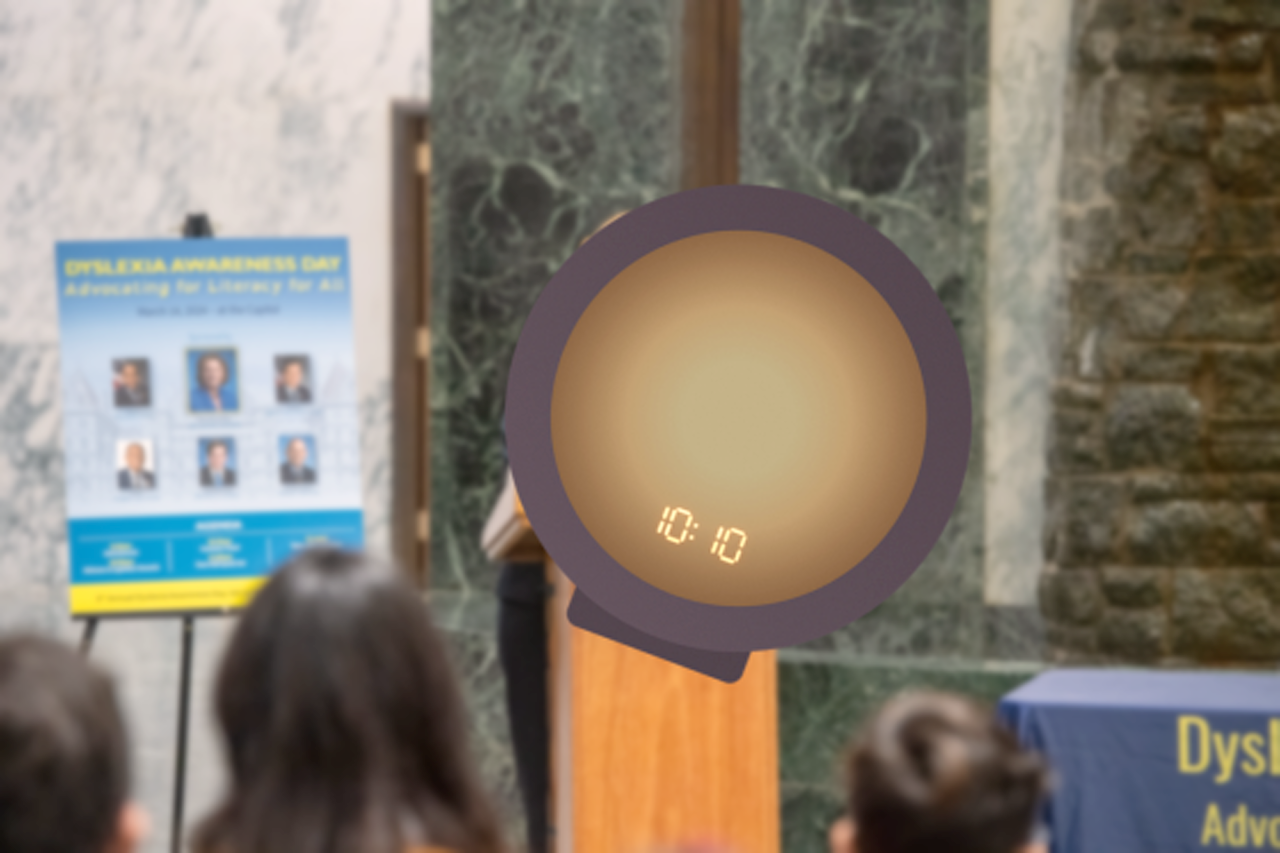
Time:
{"hour": 10, "minute": 10}
